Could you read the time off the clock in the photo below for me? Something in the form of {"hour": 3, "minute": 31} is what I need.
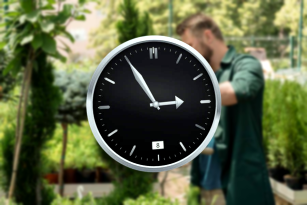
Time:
{"hour": 2, "minute": 55}
